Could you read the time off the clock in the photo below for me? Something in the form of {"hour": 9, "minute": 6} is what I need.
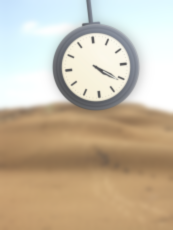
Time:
{"hour": 4, "minute": 21}
